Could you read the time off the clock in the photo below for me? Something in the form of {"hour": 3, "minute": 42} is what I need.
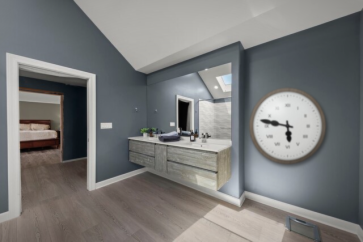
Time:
{"hour": 5, "minute": 47}
